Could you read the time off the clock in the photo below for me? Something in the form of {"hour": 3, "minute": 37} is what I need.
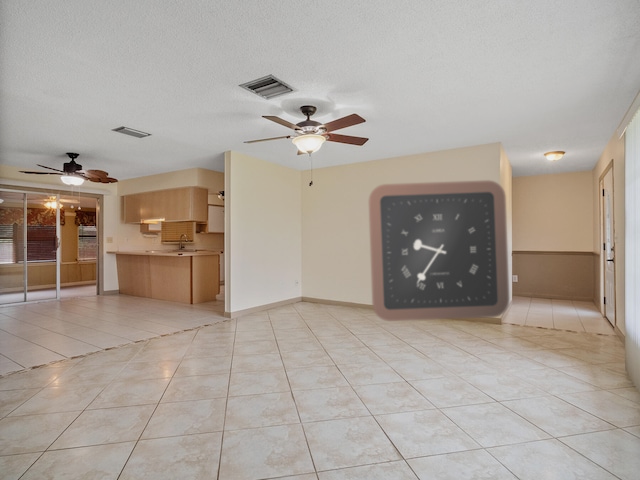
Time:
{"hour": 9, "minute": 36}
